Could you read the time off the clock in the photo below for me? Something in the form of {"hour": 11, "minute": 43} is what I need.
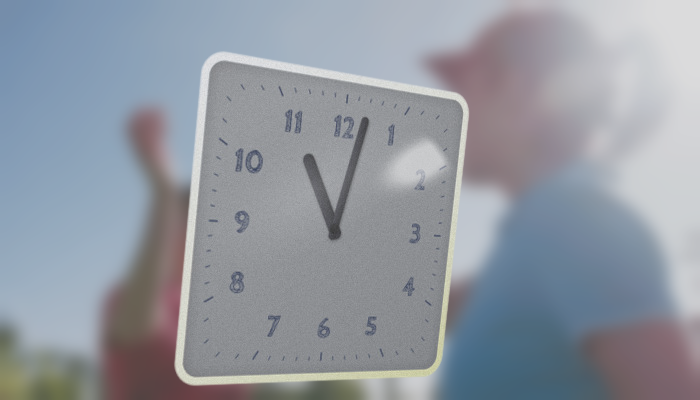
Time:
{"hour": 11, "minute": 2}
